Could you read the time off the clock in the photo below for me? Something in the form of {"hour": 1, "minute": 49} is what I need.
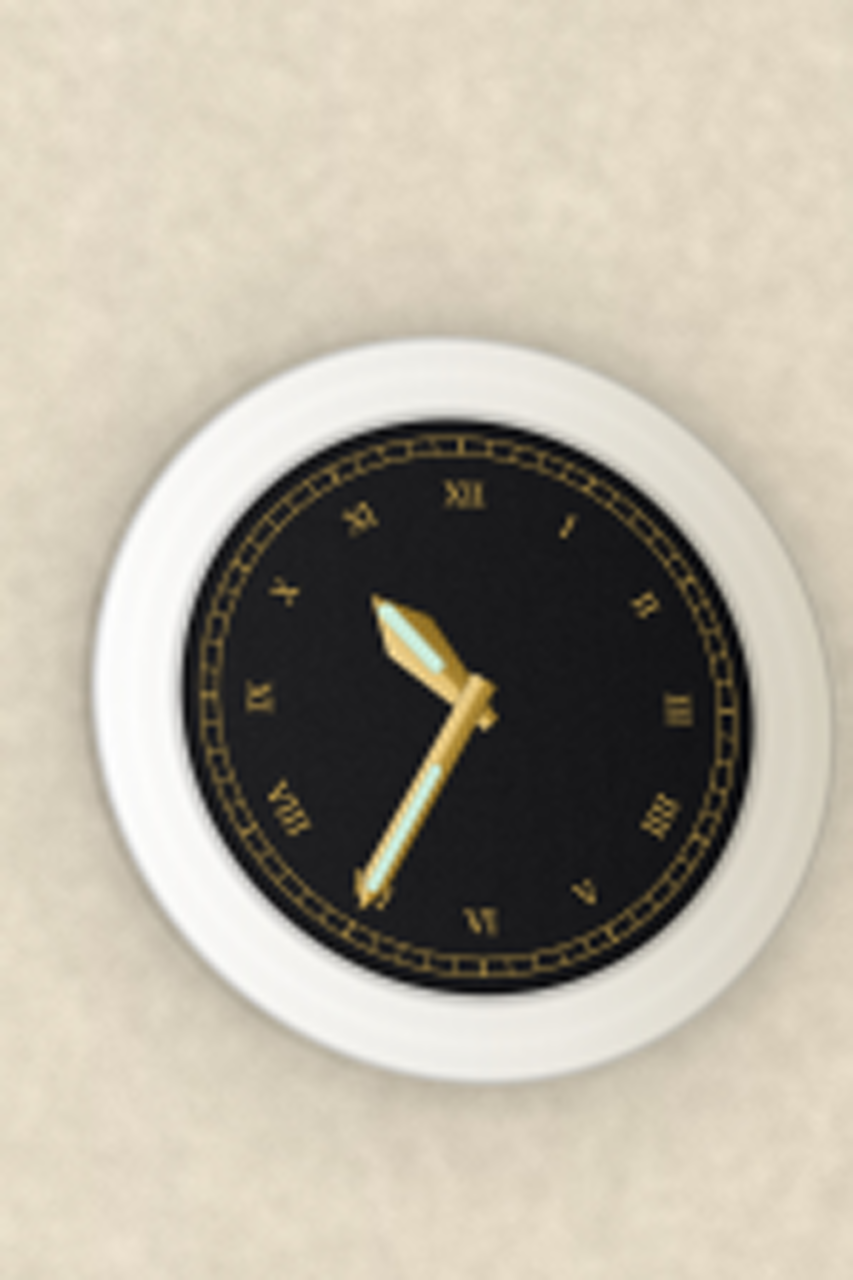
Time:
{"hour": 10, "minute": 35}
